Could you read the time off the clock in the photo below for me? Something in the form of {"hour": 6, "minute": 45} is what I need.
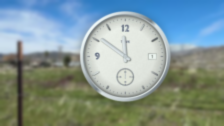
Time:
{"hour": 11, "minute": 51}
